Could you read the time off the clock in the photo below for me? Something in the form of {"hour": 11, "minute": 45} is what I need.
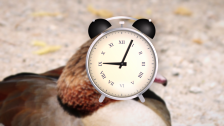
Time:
{"hour": 9, "minute": 4}
